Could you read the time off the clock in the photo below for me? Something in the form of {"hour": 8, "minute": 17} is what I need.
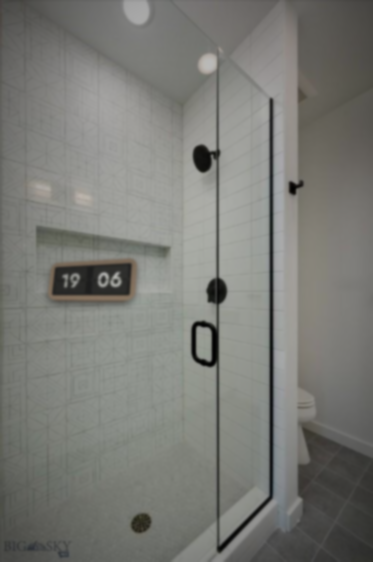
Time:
{"hour": 19, "minute": 6}
